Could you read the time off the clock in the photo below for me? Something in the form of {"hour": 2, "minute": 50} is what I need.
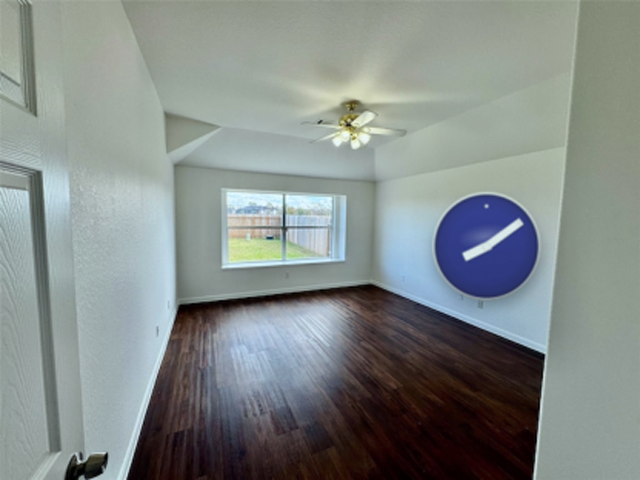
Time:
{"hour": 8, "minute": 9}
